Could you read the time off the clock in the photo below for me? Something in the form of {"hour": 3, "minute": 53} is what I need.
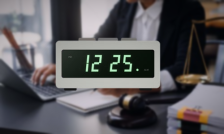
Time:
{"hour": 12, "minute": 25}
